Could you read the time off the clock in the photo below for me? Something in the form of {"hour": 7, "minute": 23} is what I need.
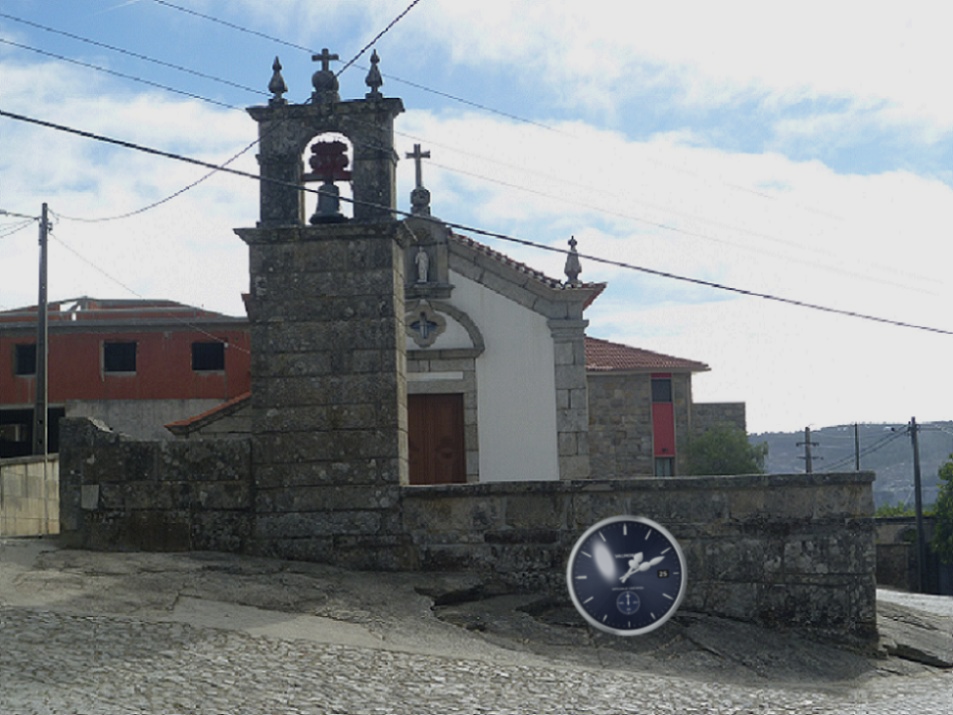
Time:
{"hour": 1, "minute": 11}
